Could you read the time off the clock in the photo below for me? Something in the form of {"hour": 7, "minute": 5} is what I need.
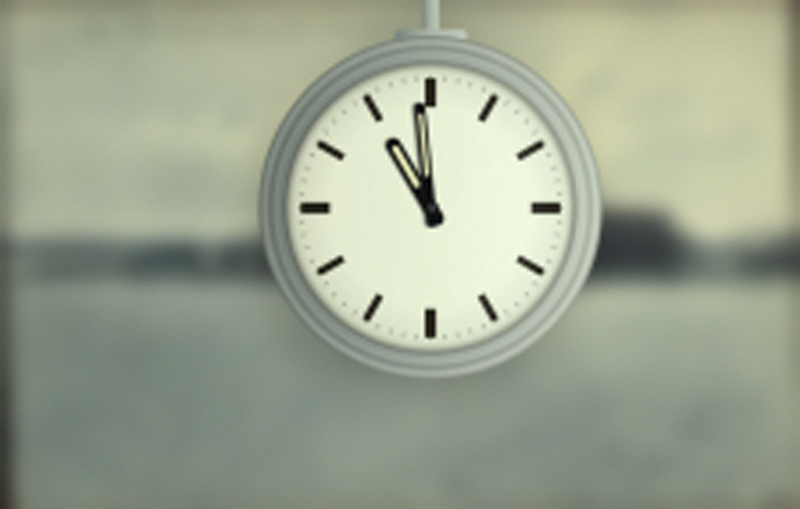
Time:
{"hour": 10, "minute": 59}
